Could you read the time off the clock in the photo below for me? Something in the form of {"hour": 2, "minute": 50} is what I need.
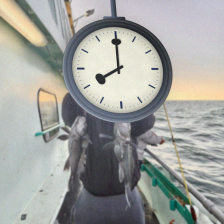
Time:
{"hour": 8, "minute": 0}
